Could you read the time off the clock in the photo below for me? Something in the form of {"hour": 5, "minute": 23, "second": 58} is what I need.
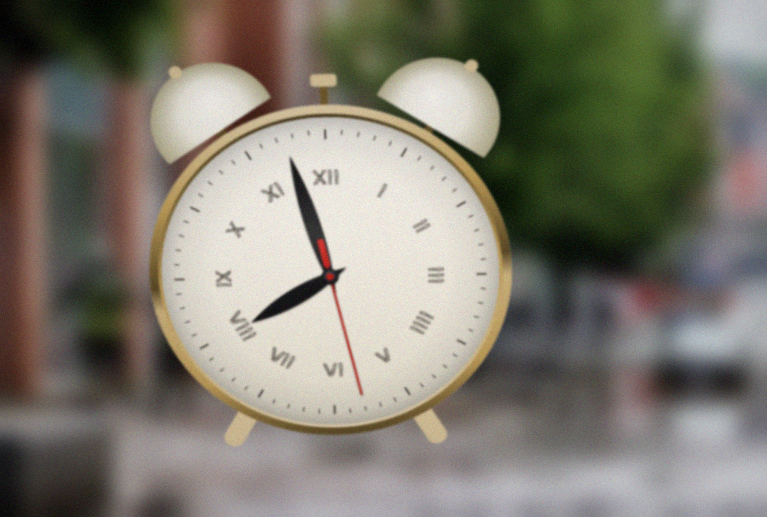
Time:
{"hour": 7, "minute": 57, "second": 28}
